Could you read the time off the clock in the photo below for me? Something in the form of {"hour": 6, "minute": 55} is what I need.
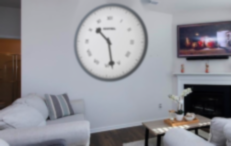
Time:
{"hour": 10, "minute": 28}
